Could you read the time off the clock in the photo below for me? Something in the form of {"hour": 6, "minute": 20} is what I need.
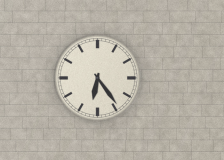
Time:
{"hour": 6, "minute": 24}
